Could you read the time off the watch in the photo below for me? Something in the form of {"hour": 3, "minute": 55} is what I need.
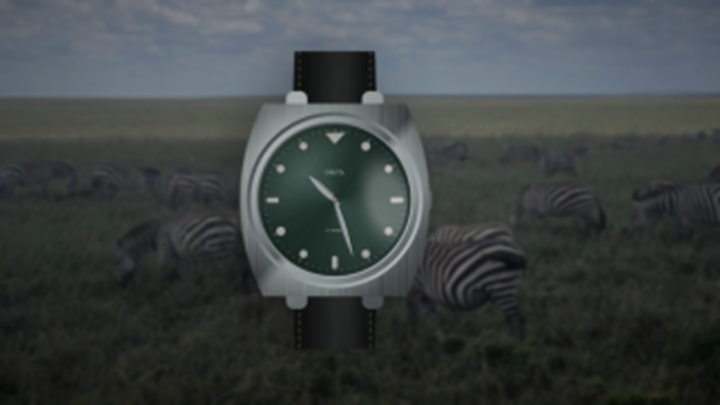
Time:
{"hour": 10, "minute": 27}
